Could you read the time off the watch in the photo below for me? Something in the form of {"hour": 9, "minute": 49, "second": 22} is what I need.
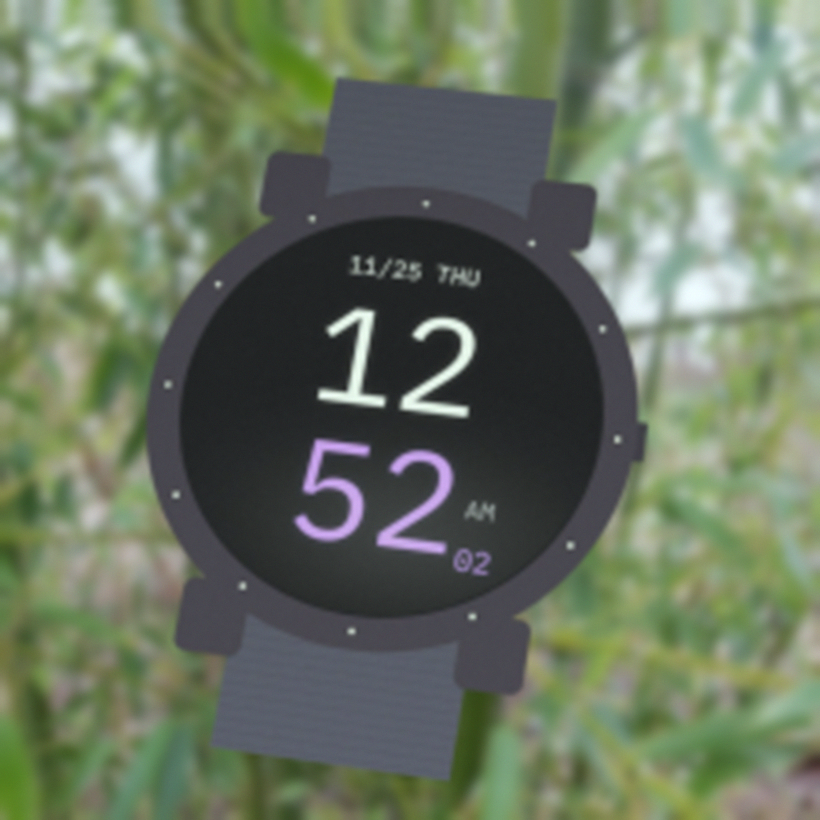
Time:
{"hour": 12, "minute": 52, "second": 2}
